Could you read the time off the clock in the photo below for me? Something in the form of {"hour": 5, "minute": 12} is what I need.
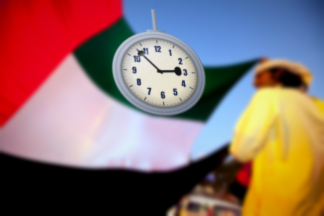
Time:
{"hour": 2, "minute": 53}
